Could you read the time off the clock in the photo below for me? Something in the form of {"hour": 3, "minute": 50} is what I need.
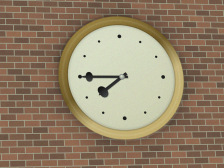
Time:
{"hour": 7, "minute": 45}
